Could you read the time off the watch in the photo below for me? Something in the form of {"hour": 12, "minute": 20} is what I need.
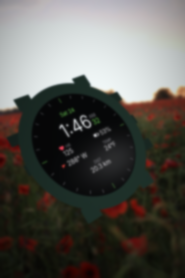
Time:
{"hour": 1, "minute": 46}
